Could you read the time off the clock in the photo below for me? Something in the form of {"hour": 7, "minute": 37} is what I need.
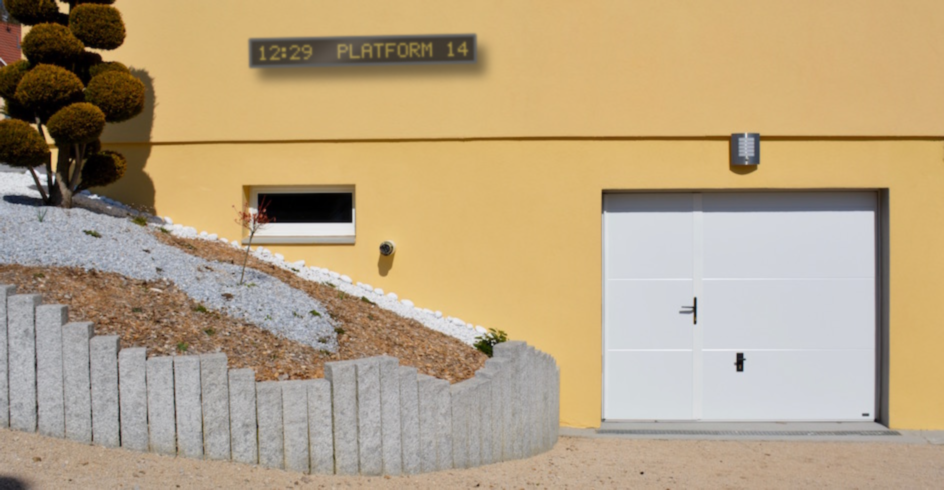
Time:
{"hour": 12, "minute": 29}
